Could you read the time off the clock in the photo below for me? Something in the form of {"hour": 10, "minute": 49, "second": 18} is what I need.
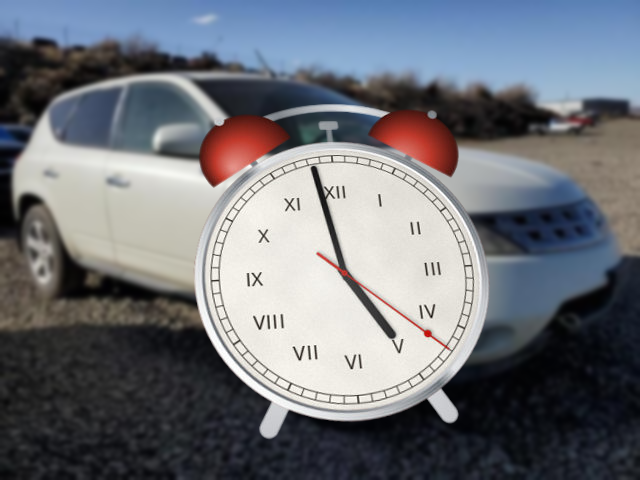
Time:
{"hour": 4, "minute": 58, "second": 22}
